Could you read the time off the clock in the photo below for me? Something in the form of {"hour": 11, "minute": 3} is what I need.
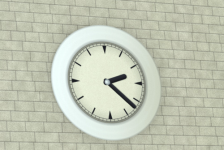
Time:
{"hour": 2, "minute": 22}
